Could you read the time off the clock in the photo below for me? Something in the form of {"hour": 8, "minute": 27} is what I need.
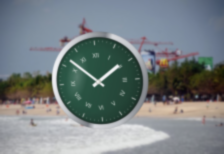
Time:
{"hour": 1, "minute": 52}
